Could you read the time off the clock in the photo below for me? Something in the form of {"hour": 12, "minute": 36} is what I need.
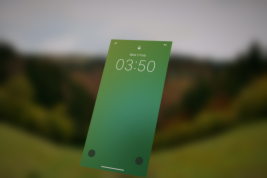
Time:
{"hour": 3, "minute": 50}
